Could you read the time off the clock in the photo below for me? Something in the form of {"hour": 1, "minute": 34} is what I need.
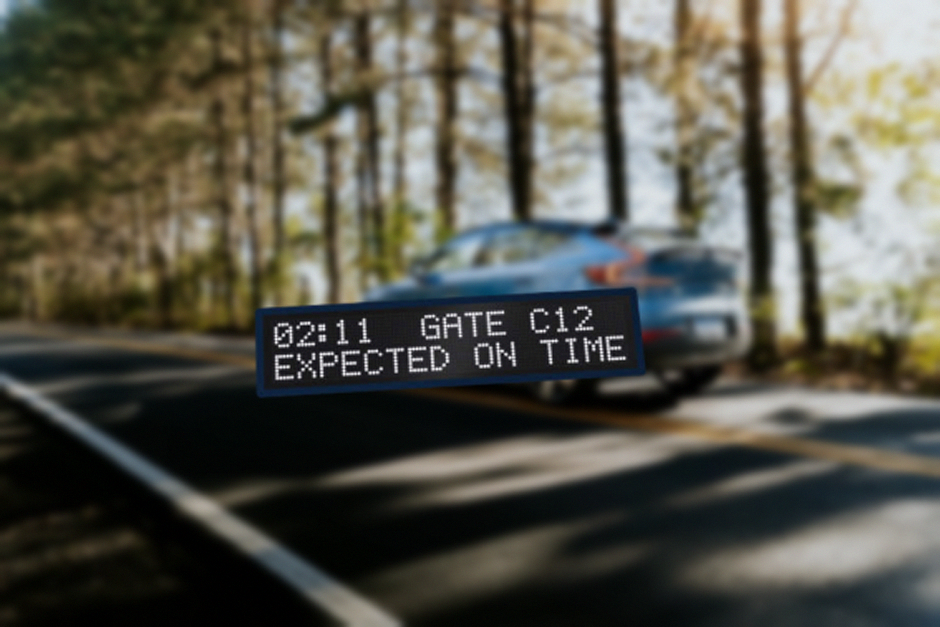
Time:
{"hour": 2, "minute": 11}
